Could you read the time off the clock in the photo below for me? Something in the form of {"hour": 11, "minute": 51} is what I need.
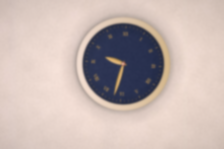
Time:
{"hour": 9, "minute": 32}
